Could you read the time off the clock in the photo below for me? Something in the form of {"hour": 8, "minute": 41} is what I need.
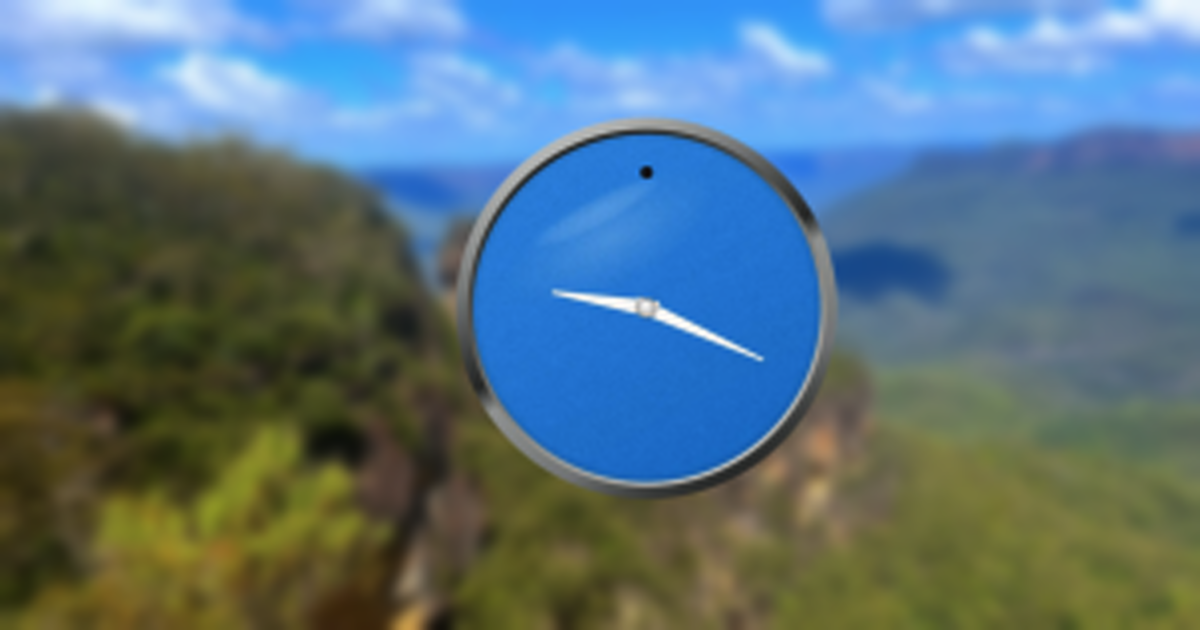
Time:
{"hour": 9, "minute": 19}
